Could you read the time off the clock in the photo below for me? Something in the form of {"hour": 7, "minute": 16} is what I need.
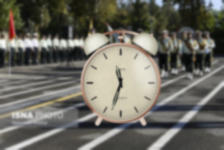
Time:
{"hour": 11, "minute": 33}
